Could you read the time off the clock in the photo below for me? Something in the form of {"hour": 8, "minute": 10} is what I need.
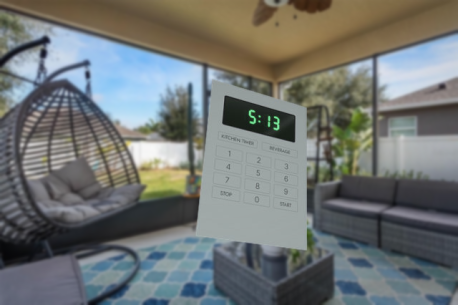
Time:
{"hour": 5, "minute": 13}
